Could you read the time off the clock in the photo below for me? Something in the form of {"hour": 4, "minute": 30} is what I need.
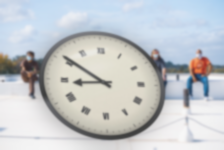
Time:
{"hour": 8, "minute": 51}
